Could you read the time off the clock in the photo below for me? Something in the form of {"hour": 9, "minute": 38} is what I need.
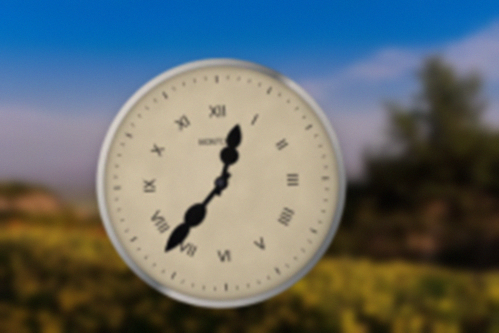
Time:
{"hour": 12, "minute": 37}
